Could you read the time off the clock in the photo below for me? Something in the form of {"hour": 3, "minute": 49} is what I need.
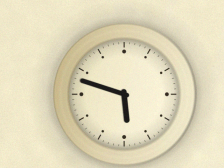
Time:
{"hour": 5, "minute": 48}
